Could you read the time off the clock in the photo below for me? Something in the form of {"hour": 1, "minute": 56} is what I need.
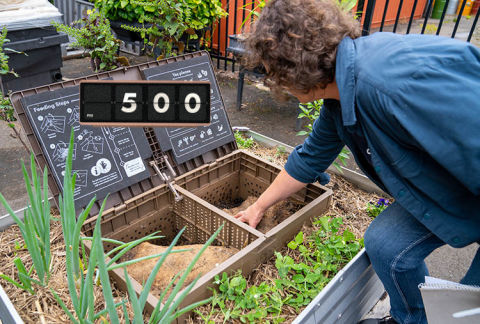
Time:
{"hour": 5, "minute": 0}
